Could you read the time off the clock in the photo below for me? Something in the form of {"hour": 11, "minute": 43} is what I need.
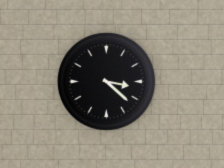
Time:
{"hour": 3, "minute": 22}
